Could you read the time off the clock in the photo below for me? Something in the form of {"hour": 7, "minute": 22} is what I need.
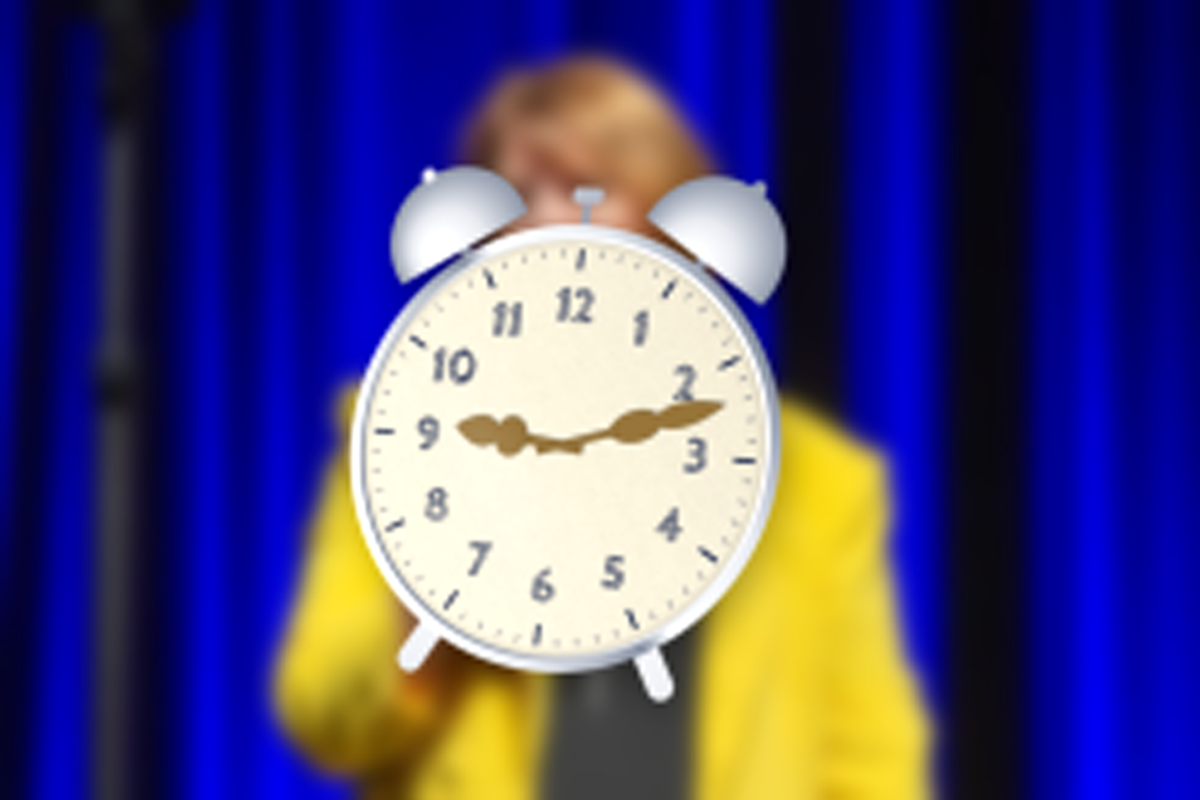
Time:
{"hour": 9, "minute": 12}
